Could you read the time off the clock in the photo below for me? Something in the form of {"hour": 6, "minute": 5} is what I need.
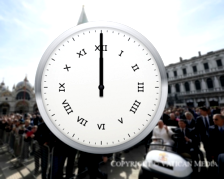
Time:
{"hour": 12, "minute": 0}
